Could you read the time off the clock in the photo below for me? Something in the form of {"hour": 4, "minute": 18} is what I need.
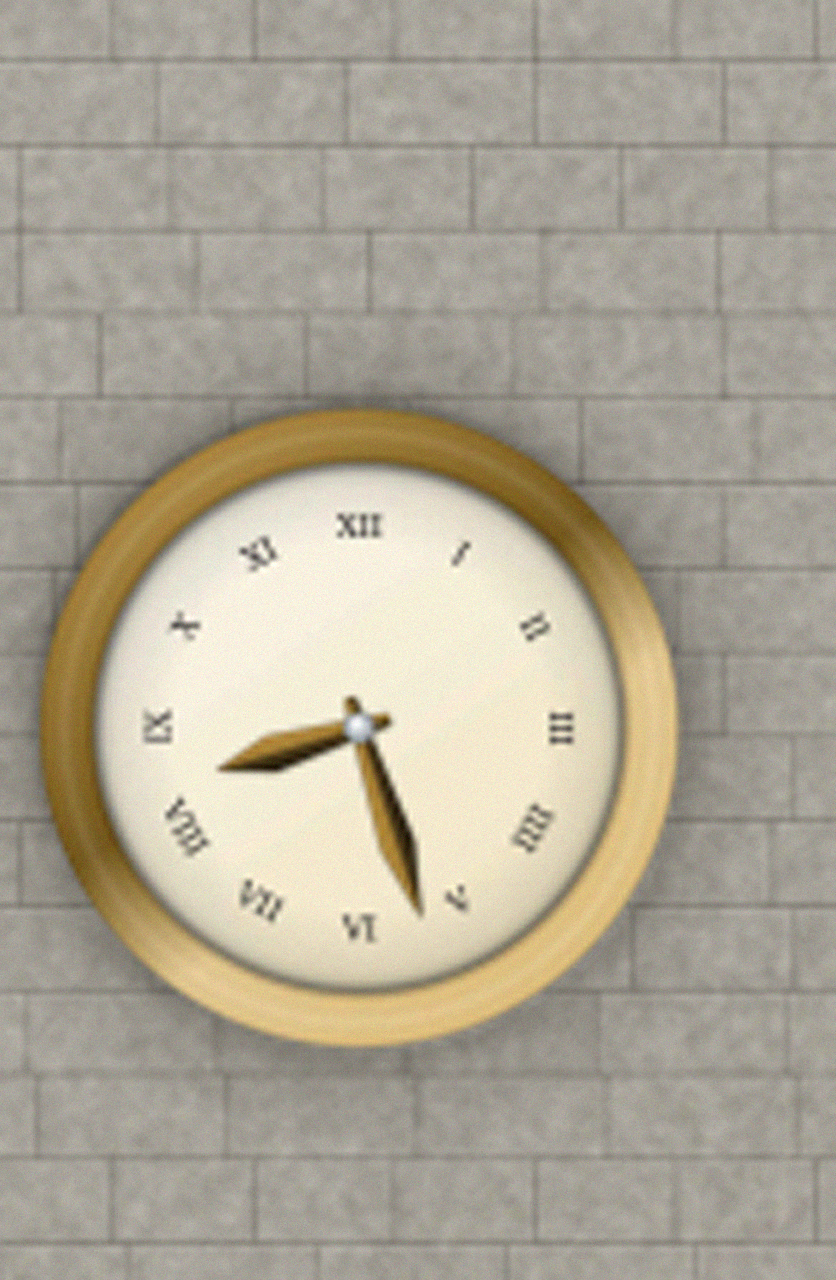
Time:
{"hour": 8, "minute": 27}
